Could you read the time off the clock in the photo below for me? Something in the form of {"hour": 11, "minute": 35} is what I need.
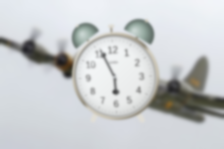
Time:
{"hour": 5, "minute": 56}
